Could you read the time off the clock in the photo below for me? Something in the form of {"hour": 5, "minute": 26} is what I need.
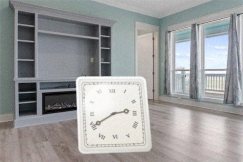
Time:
{"hour": 2, "minute": 40}
